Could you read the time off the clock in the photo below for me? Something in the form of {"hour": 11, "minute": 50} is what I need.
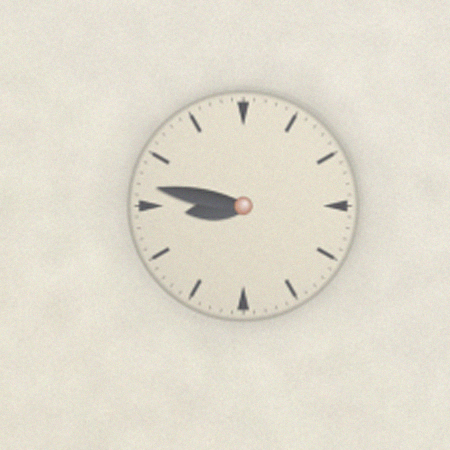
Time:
{"hour": 8, "minute": 47}
